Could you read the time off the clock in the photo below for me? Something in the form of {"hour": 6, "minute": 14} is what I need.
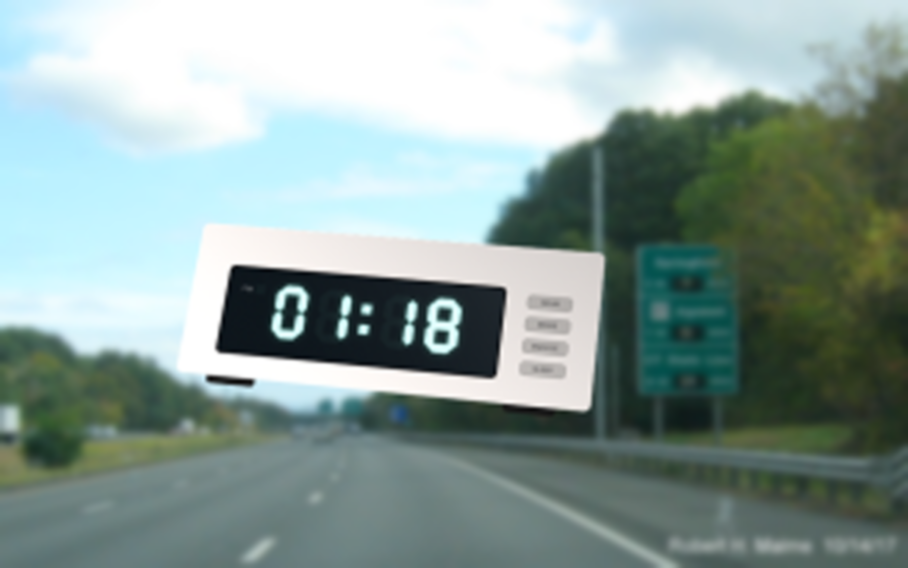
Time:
{"hour": 1, "minute": 18}
